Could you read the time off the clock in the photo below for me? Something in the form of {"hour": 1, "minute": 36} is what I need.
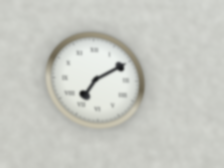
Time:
{"hour": 7, "minute": 10}
